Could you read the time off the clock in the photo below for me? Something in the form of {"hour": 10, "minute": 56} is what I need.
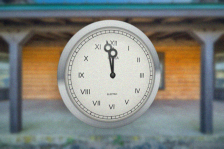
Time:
{"hour": 11, "minute": 58}
